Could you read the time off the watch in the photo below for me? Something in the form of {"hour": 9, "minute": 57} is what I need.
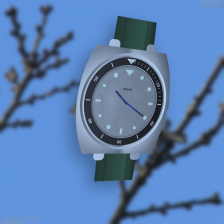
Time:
{"hour": 10, "minute": 20}
